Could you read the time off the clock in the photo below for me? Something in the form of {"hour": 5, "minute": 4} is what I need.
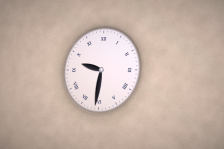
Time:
{"hour": 9, "minute": 31}
